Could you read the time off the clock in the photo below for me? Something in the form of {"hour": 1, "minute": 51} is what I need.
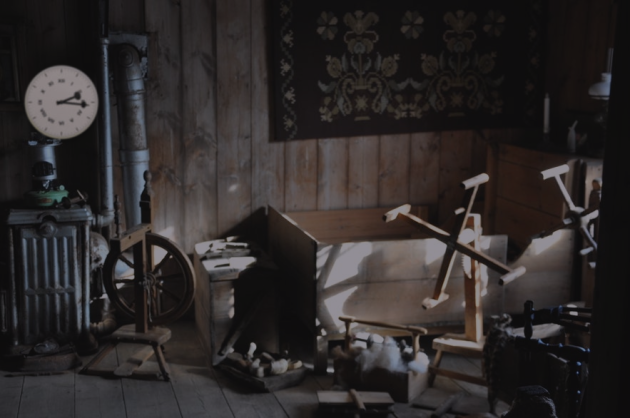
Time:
{"hour": 2, "minute": 16}
